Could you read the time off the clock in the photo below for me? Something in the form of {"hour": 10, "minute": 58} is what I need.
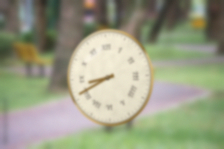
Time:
{"hour": 8, "minute": 41}
